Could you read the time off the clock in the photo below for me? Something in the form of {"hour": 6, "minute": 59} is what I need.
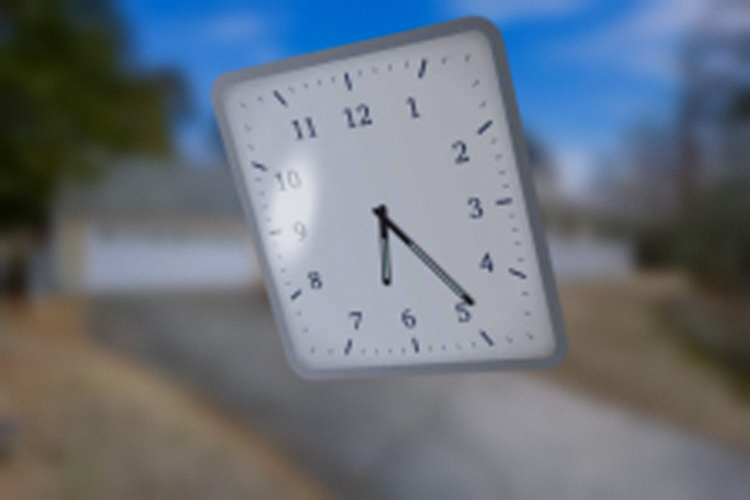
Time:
{"hour": 6, "minute": 24}
